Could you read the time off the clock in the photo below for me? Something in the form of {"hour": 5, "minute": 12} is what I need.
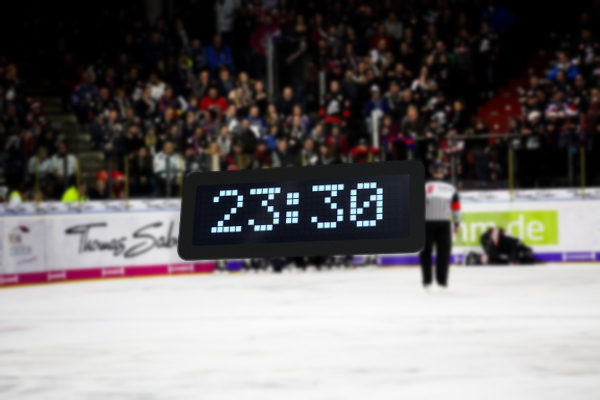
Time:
{"hour": 23, "minute": 30}
